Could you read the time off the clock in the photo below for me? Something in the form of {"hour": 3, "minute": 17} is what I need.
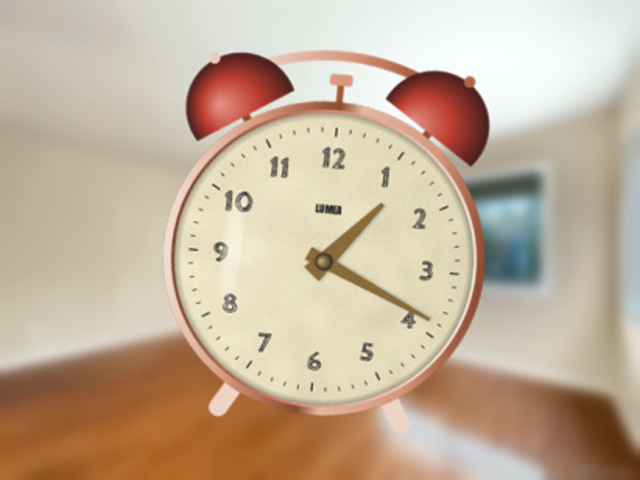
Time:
{"hour": 1, "minute": 19}
